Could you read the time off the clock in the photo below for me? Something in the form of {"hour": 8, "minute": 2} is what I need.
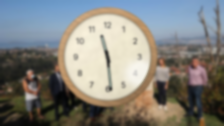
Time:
{"hour": 11, "minute": 29}
